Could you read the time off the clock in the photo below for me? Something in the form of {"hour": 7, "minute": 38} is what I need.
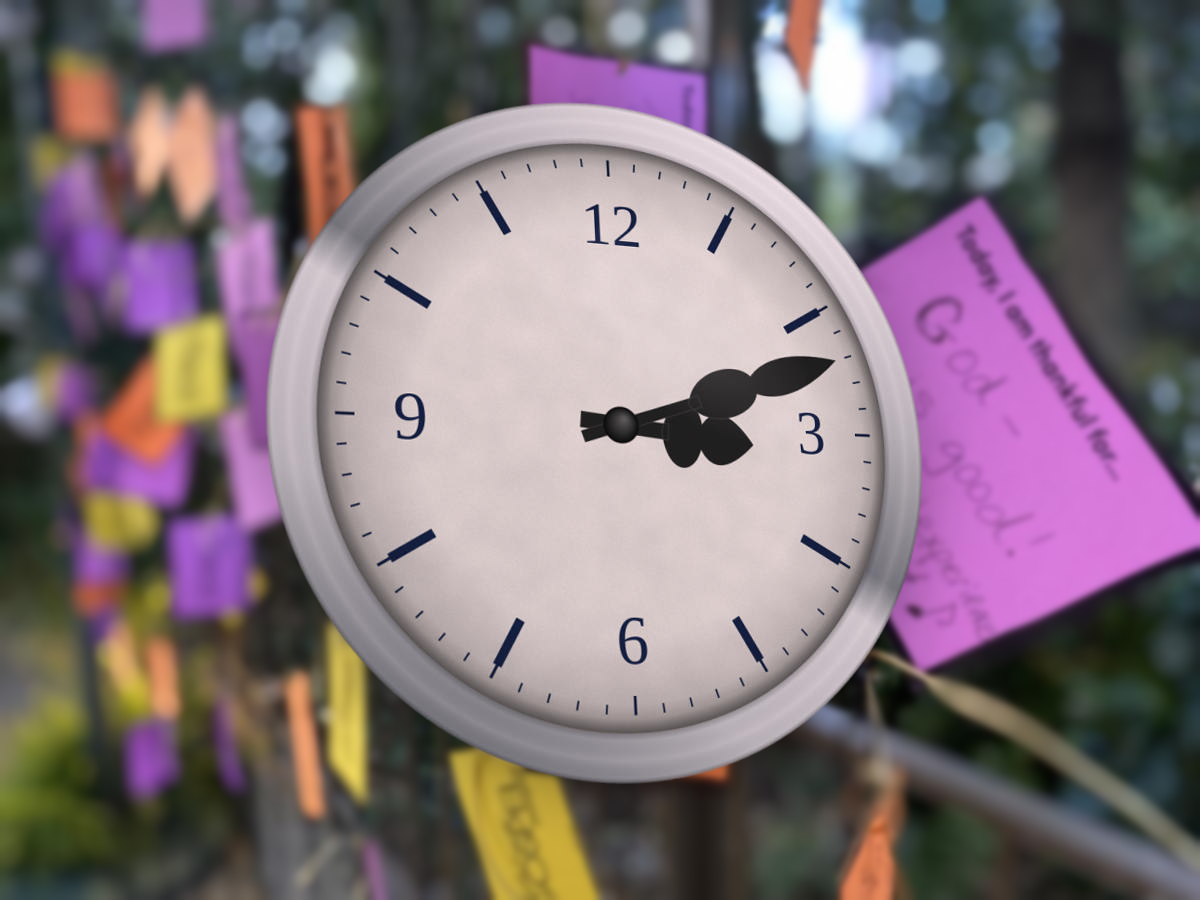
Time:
{"hour": 3, "minute": 12}
